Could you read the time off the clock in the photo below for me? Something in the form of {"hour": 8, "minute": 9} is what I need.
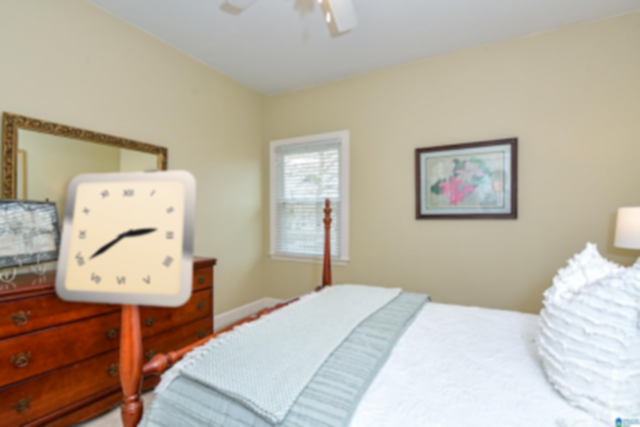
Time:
{"hour": 2, "minute": 39}
